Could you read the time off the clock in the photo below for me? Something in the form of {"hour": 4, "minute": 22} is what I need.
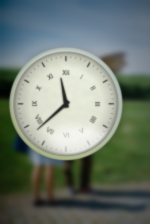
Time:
{"hour": 11, "minute": 38}
